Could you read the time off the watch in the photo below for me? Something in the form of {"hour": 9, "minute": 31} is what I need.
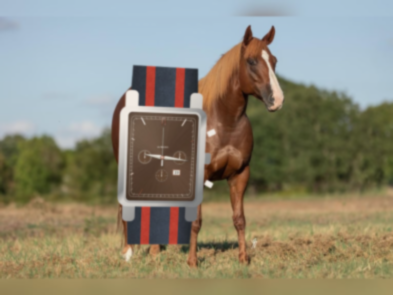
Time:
{"hour": 9, "minute": 16}
